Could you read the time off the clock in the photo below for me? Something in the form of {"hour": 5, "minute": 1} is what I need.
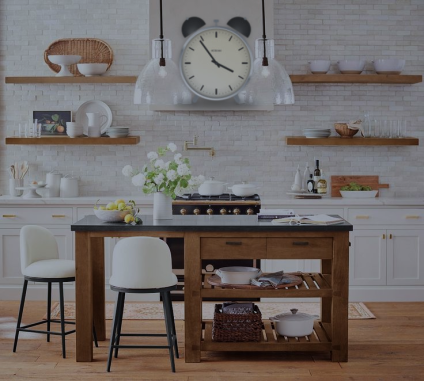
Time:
{"hour": 3, "minute": 54}
